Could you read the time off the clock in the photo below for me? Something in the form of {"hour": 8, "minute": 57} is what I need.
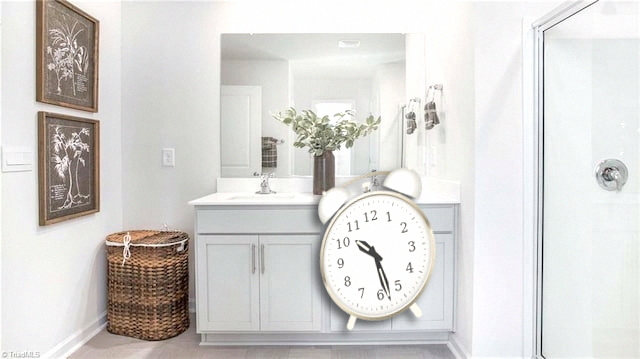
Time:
{"hour": 10, "minute": 28}
